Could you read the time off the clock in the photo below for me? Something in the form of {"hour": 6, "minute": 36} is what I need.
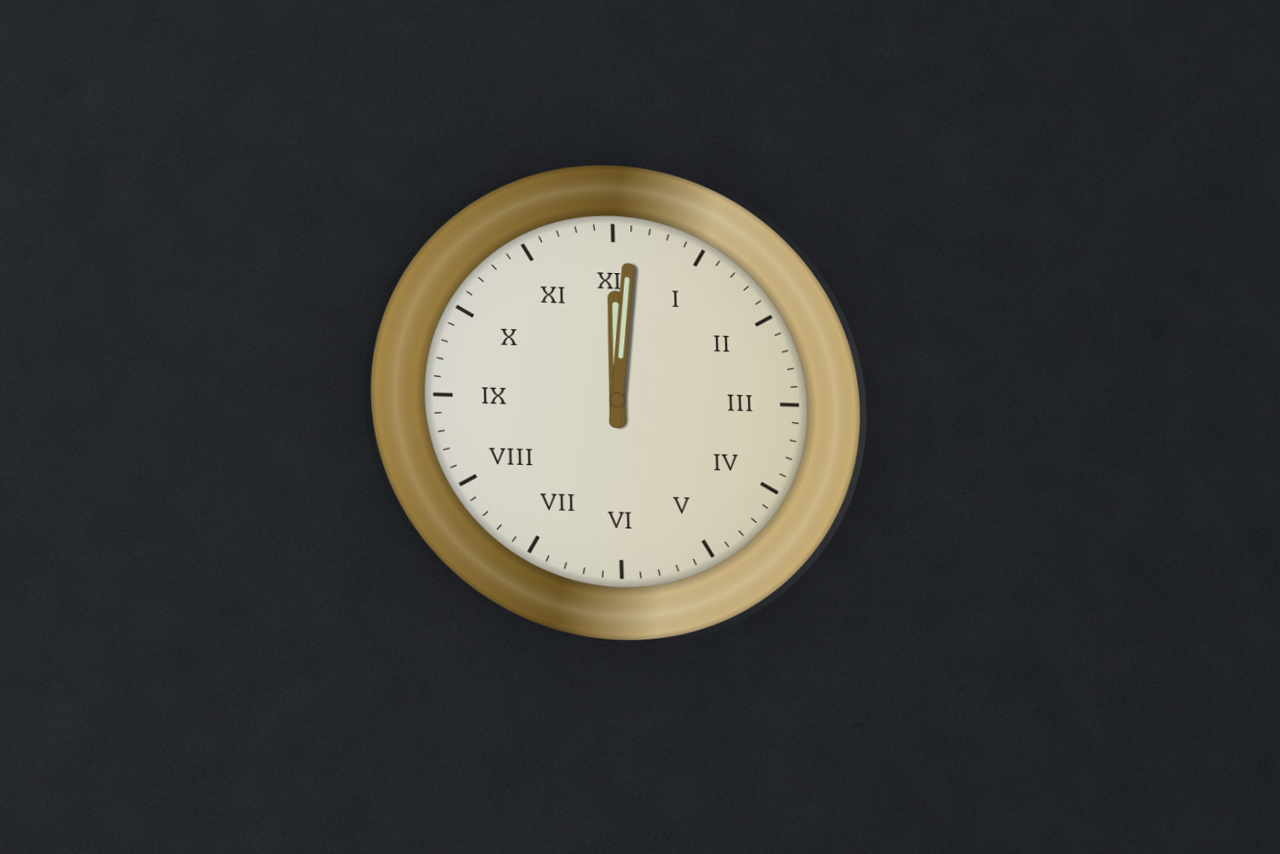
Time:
{"hour": 12, "minute": 1}
